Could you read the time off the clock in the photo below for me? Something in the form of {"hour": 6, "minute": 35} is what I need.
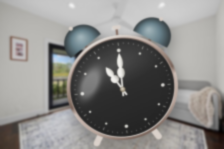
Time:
{"hour": 11, "minute": 0}
